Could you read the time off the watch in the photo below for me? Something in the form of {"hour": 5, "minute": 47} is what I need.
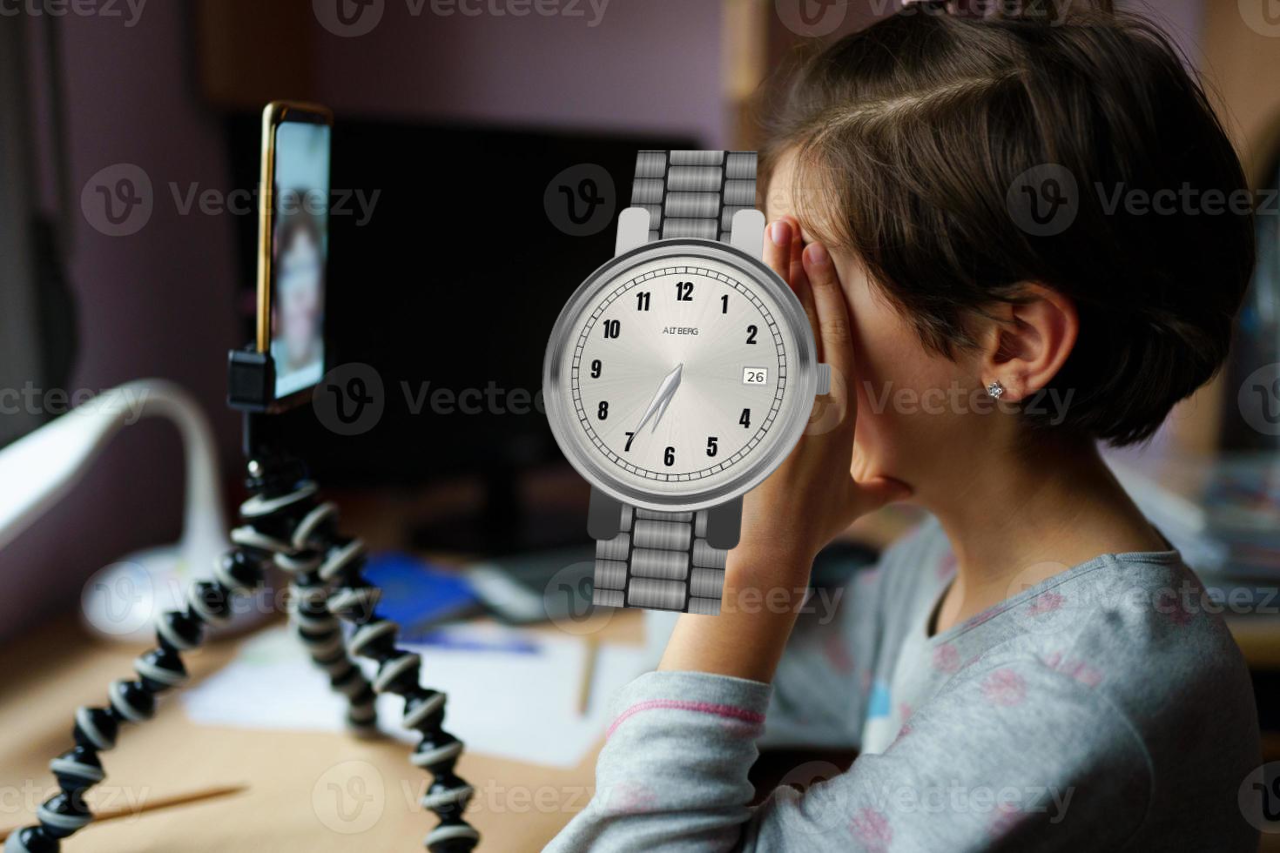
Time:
{"hour": 6, "minute": 35}
